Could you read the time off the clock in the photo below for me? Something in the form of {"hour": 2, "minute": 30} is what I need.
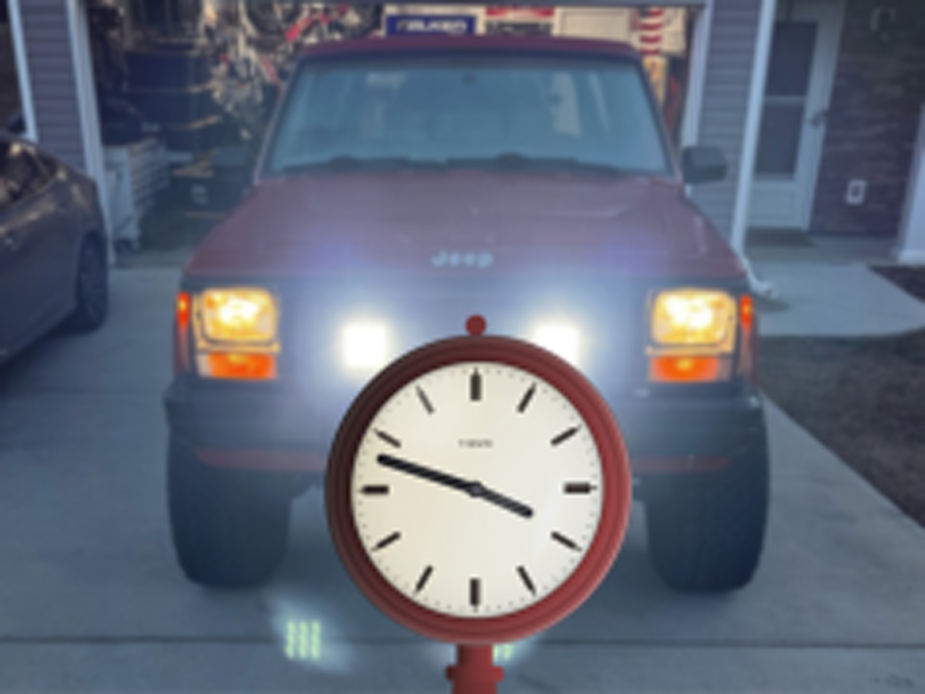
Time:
{"hour": 3, "minute": 48}
